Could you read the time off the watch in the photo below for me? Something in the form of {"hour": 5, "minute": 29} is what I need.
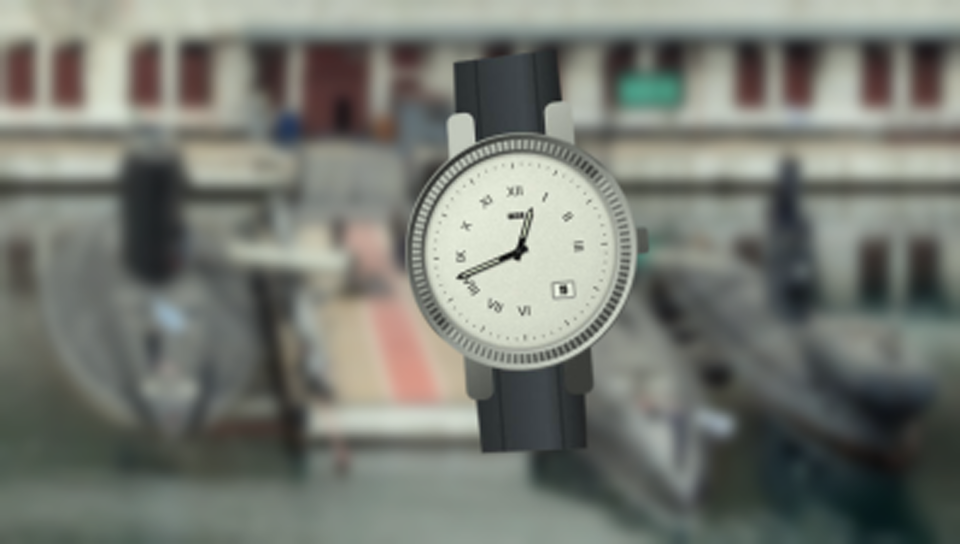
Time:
{"hour": 12, "minute": 42}
